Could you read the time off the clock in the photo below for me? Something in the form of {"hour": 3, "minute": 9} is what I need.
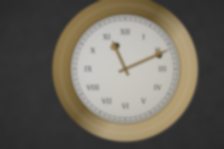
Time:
{"hour": 11, "minute": 11}
